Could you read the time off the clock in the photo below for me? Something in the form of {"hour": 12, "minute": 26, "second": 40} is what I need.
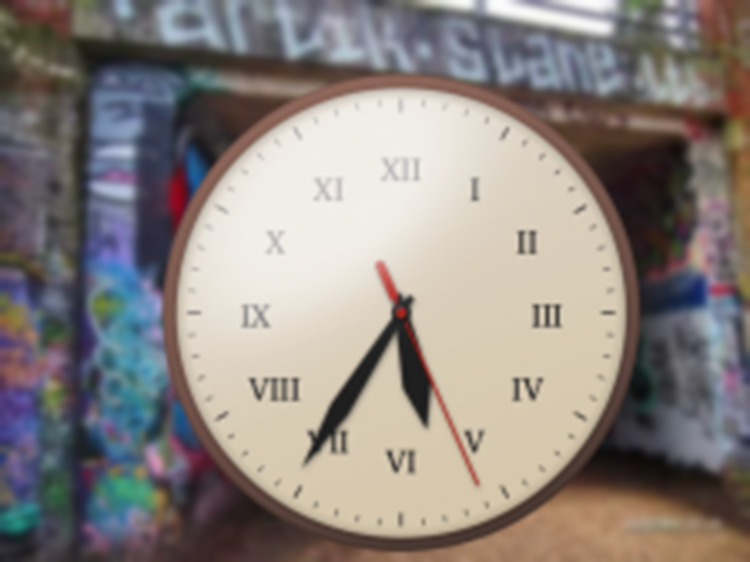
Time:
{"hour": 5, "minute": 35, "second": 26}
